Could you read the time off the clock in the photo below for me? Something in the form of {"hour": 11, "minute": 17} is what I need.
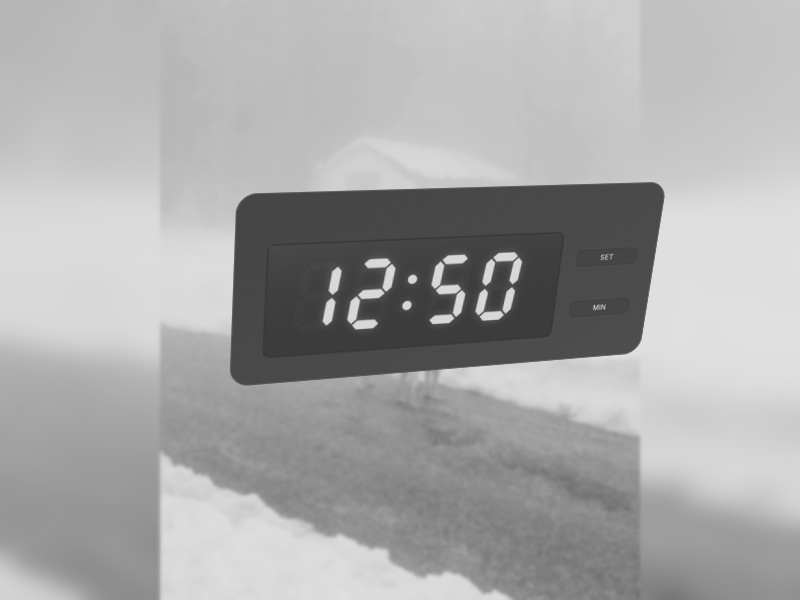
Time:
{"hour": 12, "minute": 50}
